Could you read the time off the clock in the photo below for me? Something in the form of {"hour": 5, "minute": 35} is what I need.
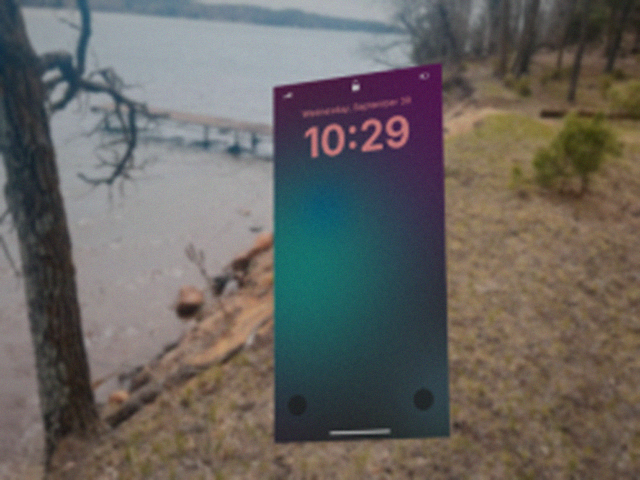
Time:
{"hour": 10, "minute": 29}
